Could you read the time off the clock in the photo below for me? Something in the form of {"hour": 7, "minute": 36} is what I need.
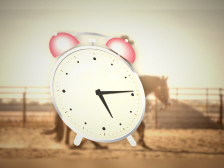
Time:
{"hour": 5, "minute": 14}
